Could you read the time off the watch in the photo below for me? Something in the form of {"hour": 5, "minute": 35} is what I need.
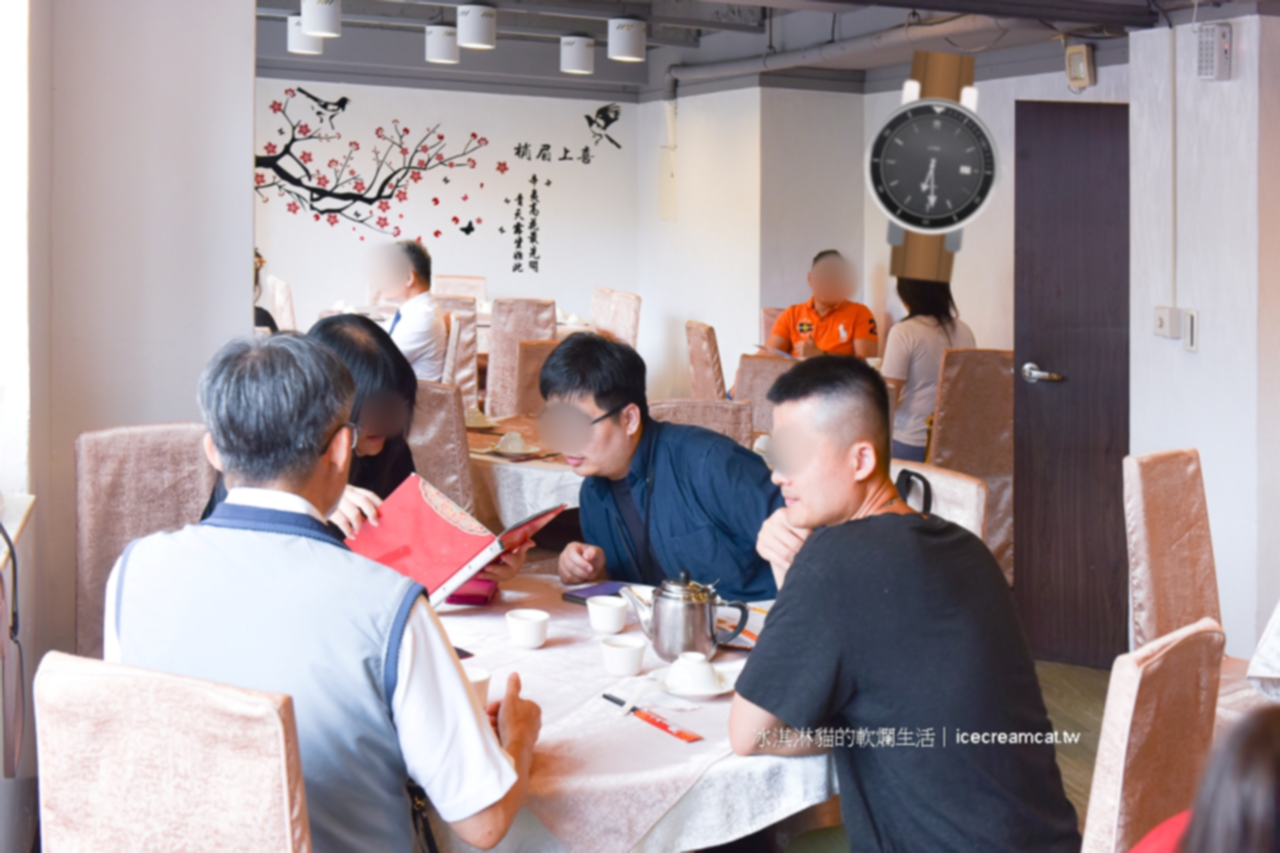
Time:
{"hour": 6, "minute": 29}
